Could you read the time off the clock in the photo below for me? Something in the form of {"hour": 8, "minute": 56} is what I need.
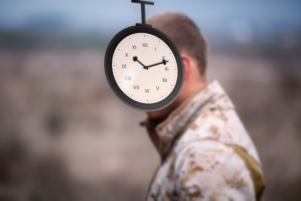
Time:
{"hour": 10, "minute": 12}
